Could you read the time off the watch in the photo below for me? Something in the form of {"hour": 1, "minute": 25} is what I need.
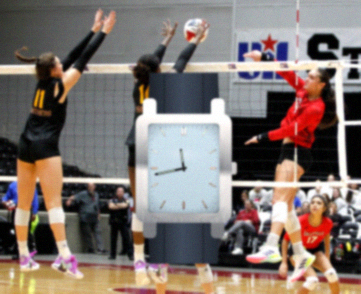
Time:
{"hour": 11, "minute": 43}
